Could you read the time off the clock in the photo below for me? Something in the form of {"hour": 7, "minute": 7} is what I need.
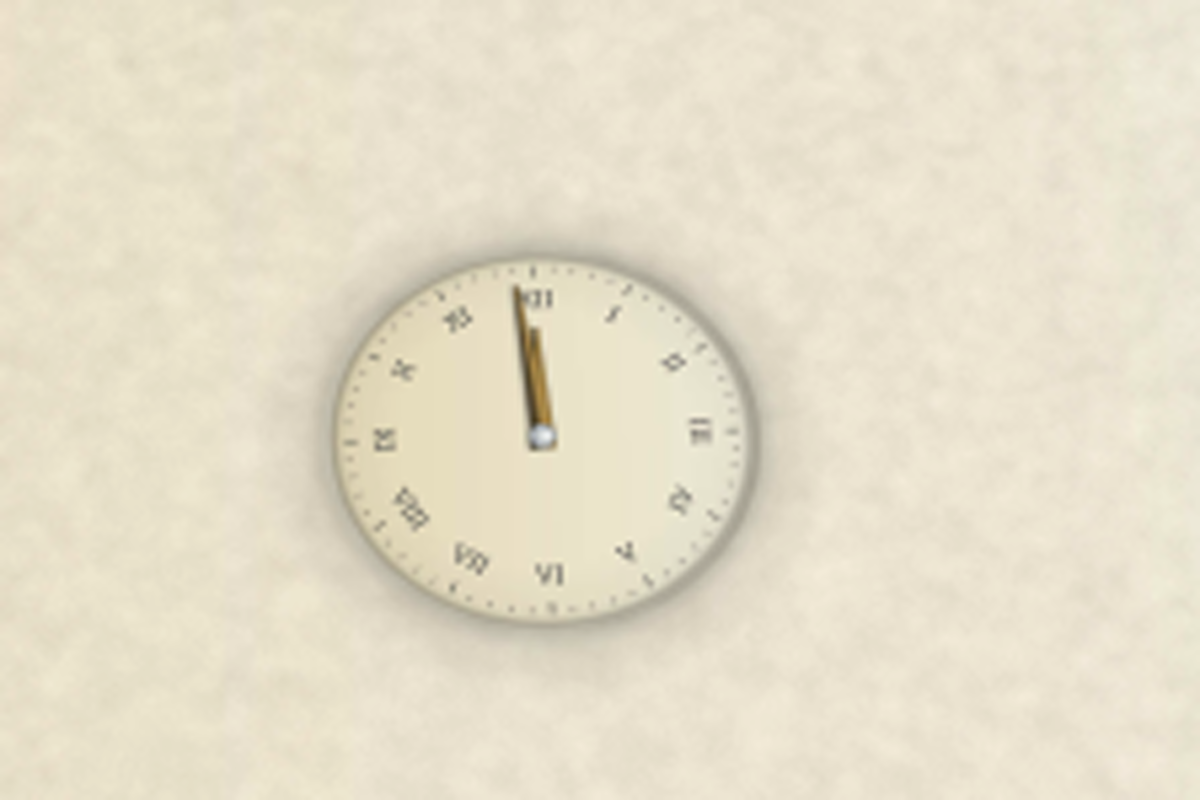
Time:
{"hour": 11, "minute": 59}
